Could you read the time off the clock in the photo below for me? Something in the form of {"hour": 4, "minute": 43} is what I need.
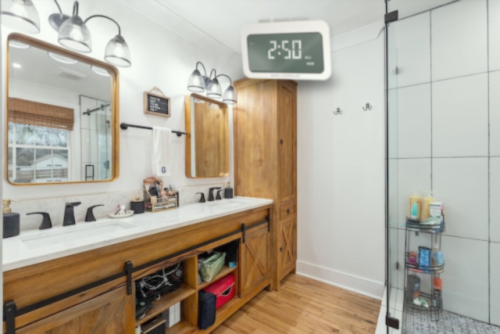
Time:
{"hour": 2, "minute": 50}
